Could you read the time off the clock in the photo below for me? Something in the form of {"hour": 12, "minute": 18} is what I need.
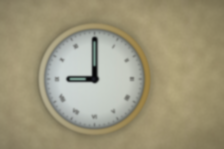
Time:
{"hour": 9, "minute": 0}
